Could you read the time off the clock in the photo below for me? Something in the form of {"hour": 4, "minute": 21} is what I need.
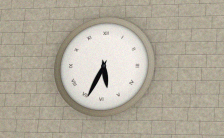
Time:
{"hour": 5, "minute": 34}
